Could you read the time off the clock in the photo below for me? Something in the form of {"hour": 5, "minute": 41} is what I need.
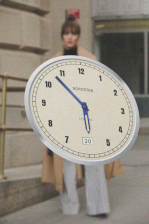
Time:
{"hour": 5, "minute": 53}
